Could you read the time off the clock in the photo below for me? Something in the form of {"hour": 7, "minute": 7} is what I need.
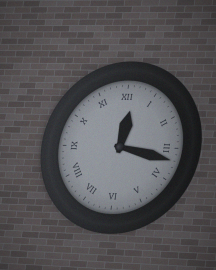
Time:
{"hour": 12, "minute": 17}
